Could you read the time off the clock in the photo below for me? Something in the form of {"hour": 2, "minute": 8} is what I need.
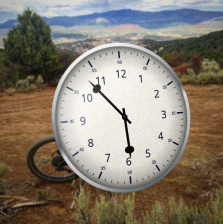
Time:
{"hour": 5, "minute": 53}
